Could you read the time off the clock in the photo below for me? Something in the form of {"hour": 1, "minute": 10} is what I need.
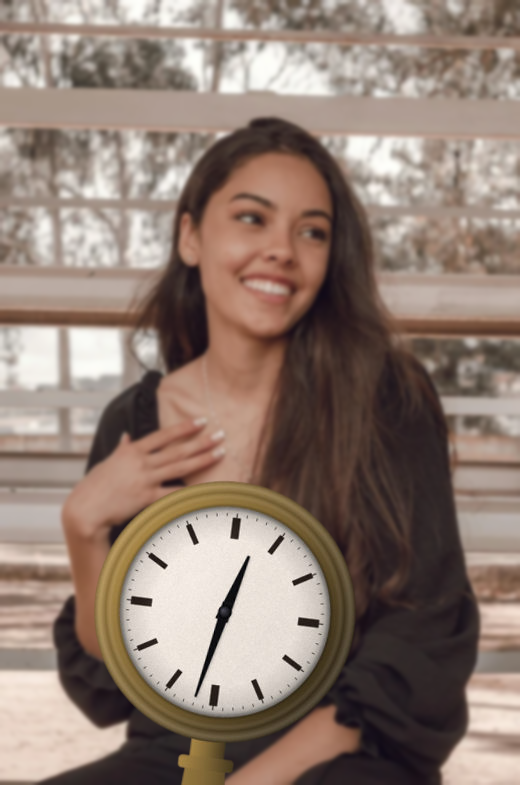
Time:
{"hour": 12, "minute": 32}
